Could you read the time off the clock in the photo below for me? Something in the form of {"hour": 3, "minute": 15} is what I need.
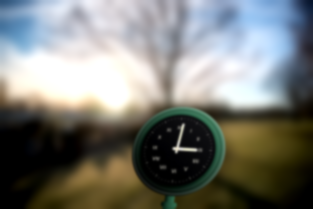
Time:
{"hour": 3, "minute": 1}
